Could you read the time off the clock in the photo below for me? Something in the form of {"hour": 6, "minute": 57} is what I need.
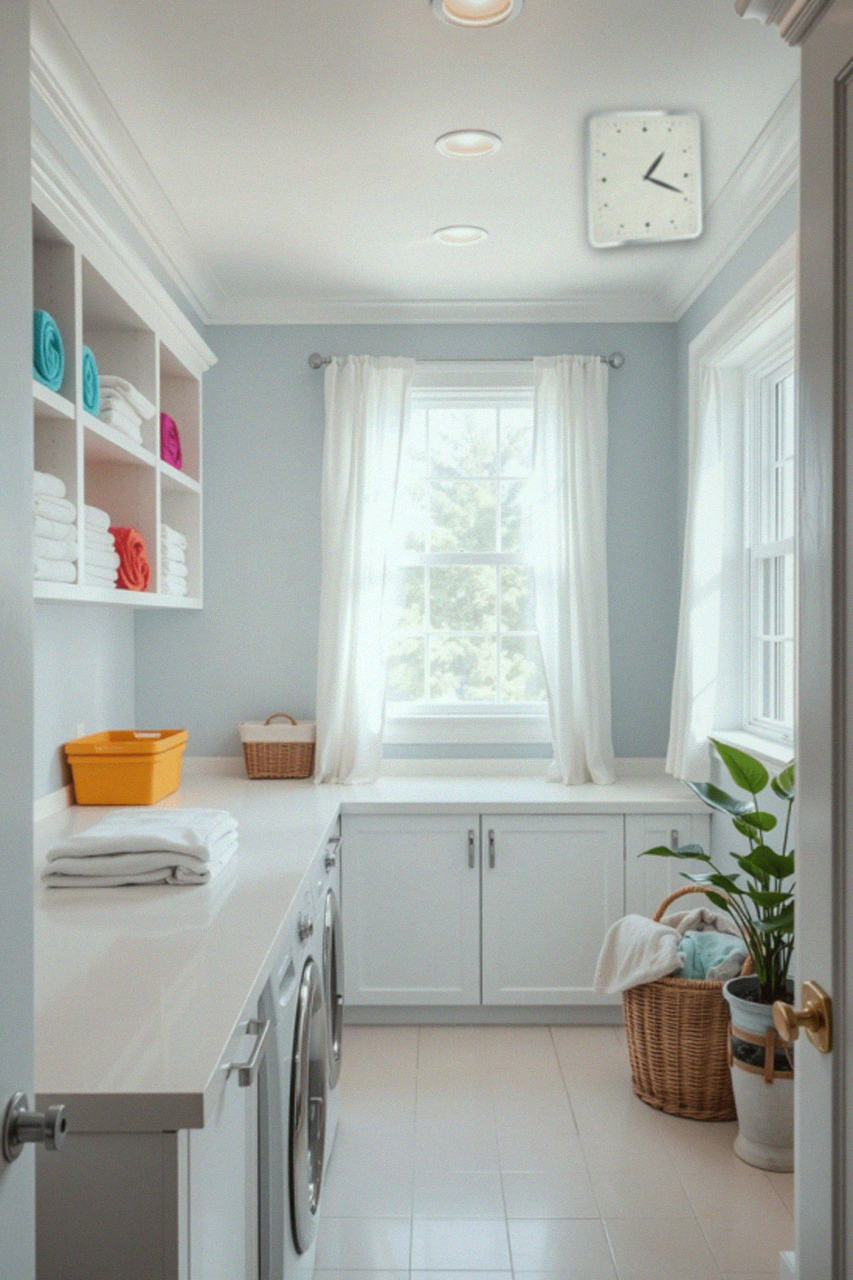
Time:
{"hour": 1, "minute": 19}
